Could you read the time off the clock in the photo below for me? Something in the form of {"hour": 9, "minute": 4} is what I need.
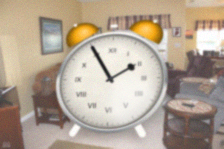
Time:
{"hour": 1, "minute": 55}
